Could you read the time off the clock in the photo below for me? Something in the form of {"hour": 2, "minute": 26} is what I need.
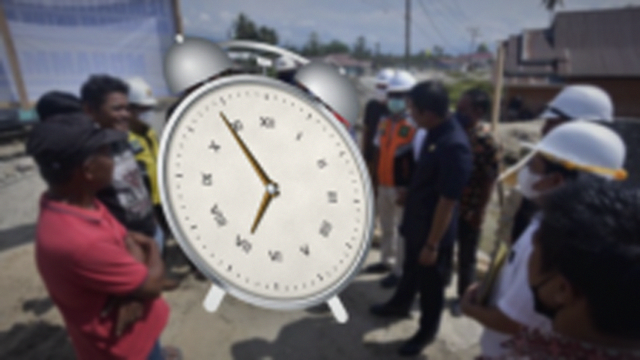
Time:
{"hour": 6, "minute": 54}
